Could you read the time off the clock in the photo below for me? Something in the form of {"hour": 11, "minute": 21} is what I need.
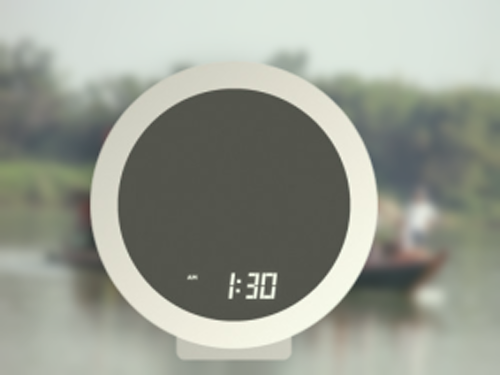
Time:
{"hour": 1, "minute": 30}
